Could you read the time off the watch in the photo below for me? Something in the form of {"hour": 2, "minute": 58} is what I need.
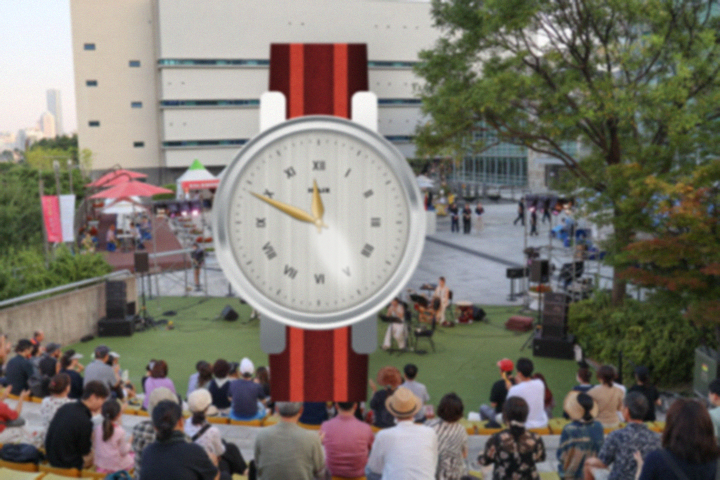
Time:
{"hour": 11, "minute": 49}
